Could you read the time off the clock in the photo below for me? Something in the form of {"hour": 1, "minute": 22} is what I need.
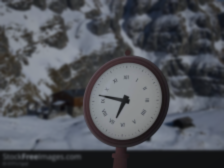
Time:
{"hour": 6, "minute": 47}
